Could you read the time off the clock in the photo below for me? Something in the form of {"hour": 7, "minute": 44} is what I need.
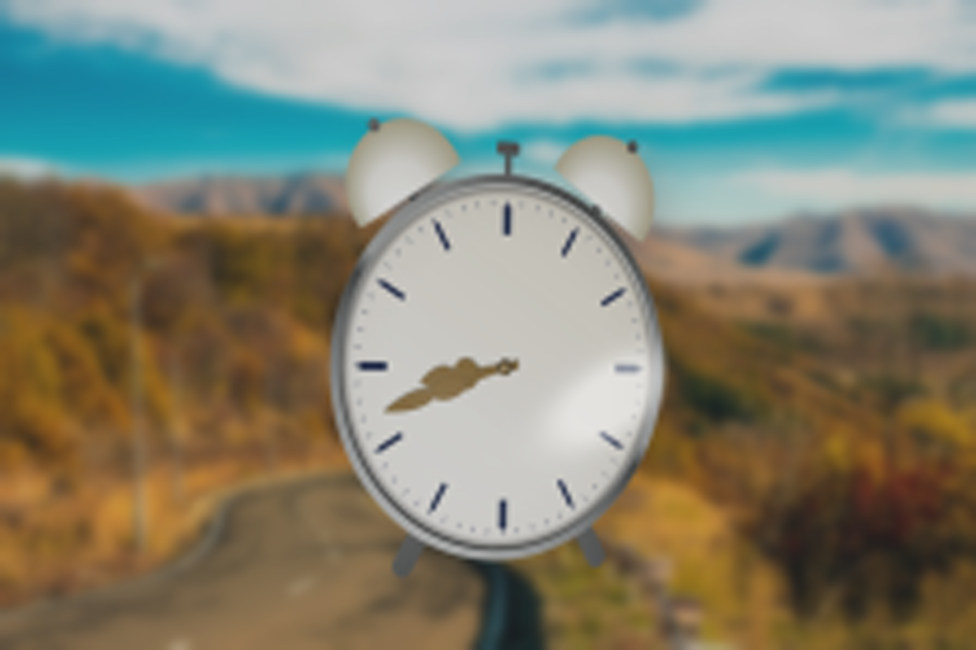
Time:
{"hour": 8, "minute": 42}
